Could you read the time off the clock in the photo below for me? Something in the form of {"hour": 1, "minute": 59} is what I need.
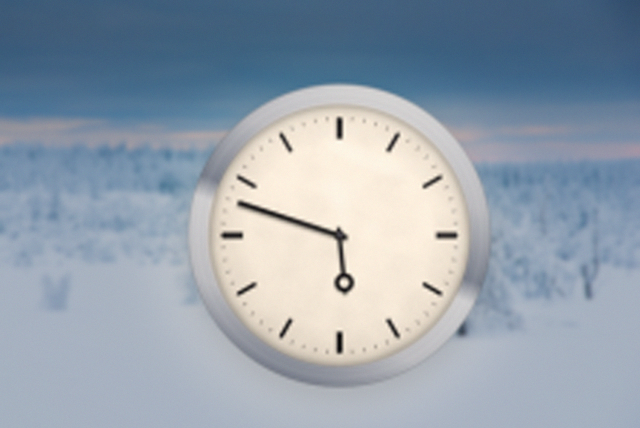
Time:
{"hour": 5, "minute": 48}
